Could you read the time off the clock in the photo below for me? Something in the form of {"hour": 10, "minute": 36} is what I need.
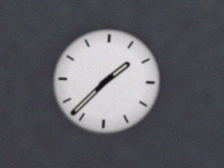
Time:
{"hour": 1, "minute": 37}
